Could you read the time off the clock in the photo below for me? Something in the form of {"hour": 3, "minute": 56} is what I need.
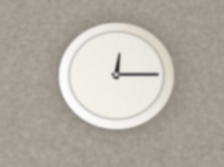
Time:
{"hour": 12, "minute": 15}
